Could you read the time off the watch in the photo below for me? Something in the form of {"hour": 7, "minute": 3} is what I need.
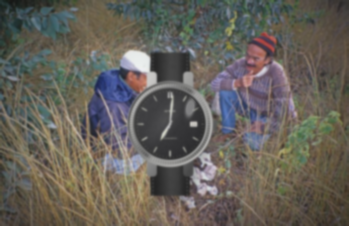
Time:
{"hour": 7, "minute": 1}
